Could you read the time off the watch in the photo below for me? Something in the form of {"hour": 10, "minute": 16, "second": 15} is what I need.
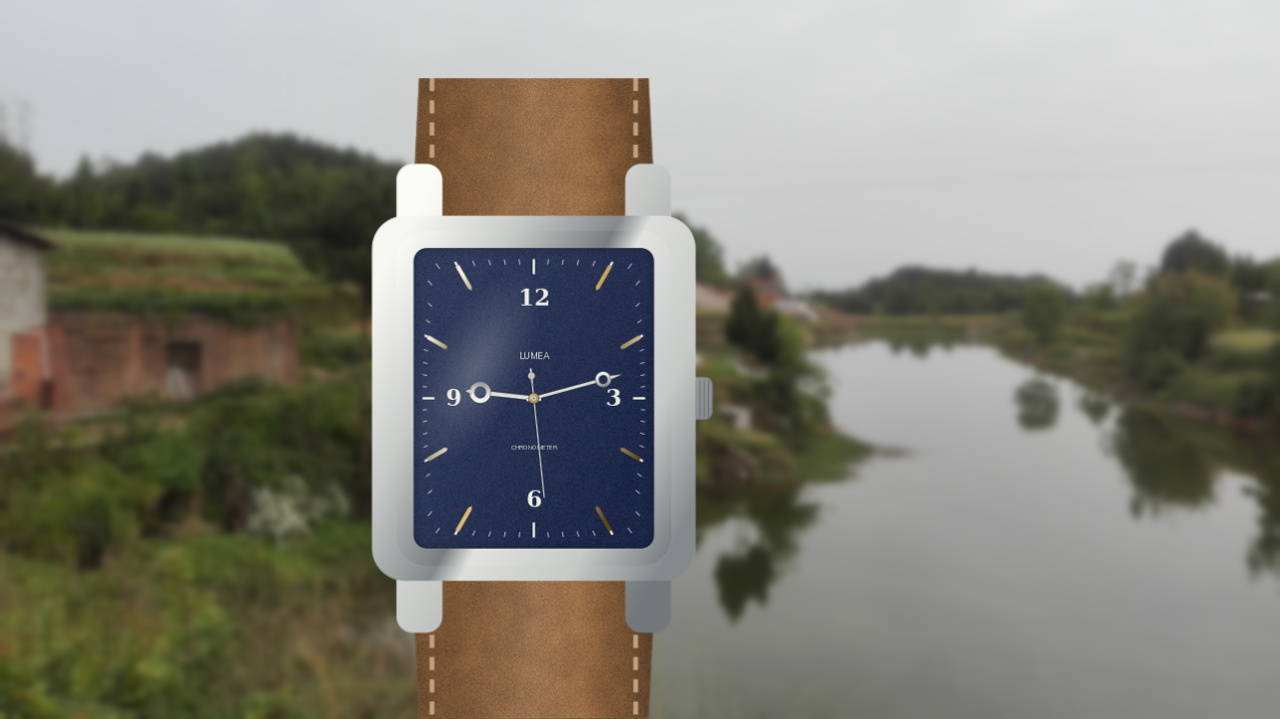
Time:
{"hour": 9, "minute": 12, "second": 29}
